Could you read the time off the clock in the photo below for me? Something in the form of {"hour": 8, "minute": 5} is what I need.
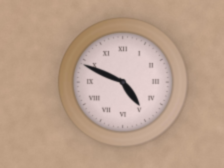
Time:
{"hour": 4, "minute": 49}
